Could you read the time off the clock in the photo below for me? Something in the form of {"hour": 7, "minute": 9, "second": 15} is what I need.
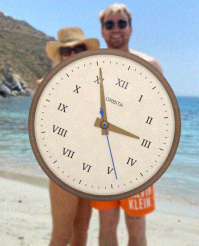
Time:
{"hour": 2, "minute": 55, "second": 24}
